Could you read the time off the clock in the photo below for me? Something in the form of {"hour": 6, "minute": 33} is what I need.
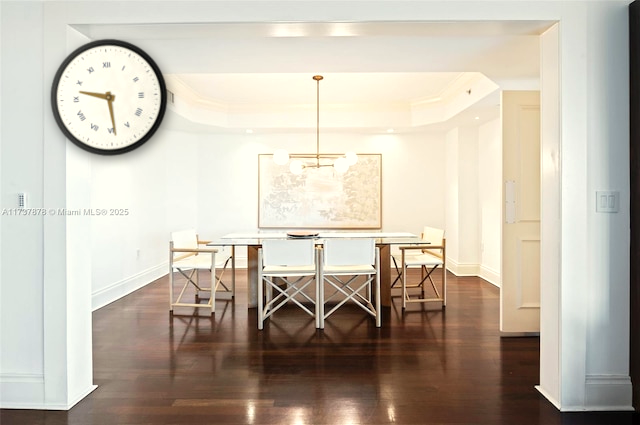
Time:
{"hour": 9, "minute": 29}
